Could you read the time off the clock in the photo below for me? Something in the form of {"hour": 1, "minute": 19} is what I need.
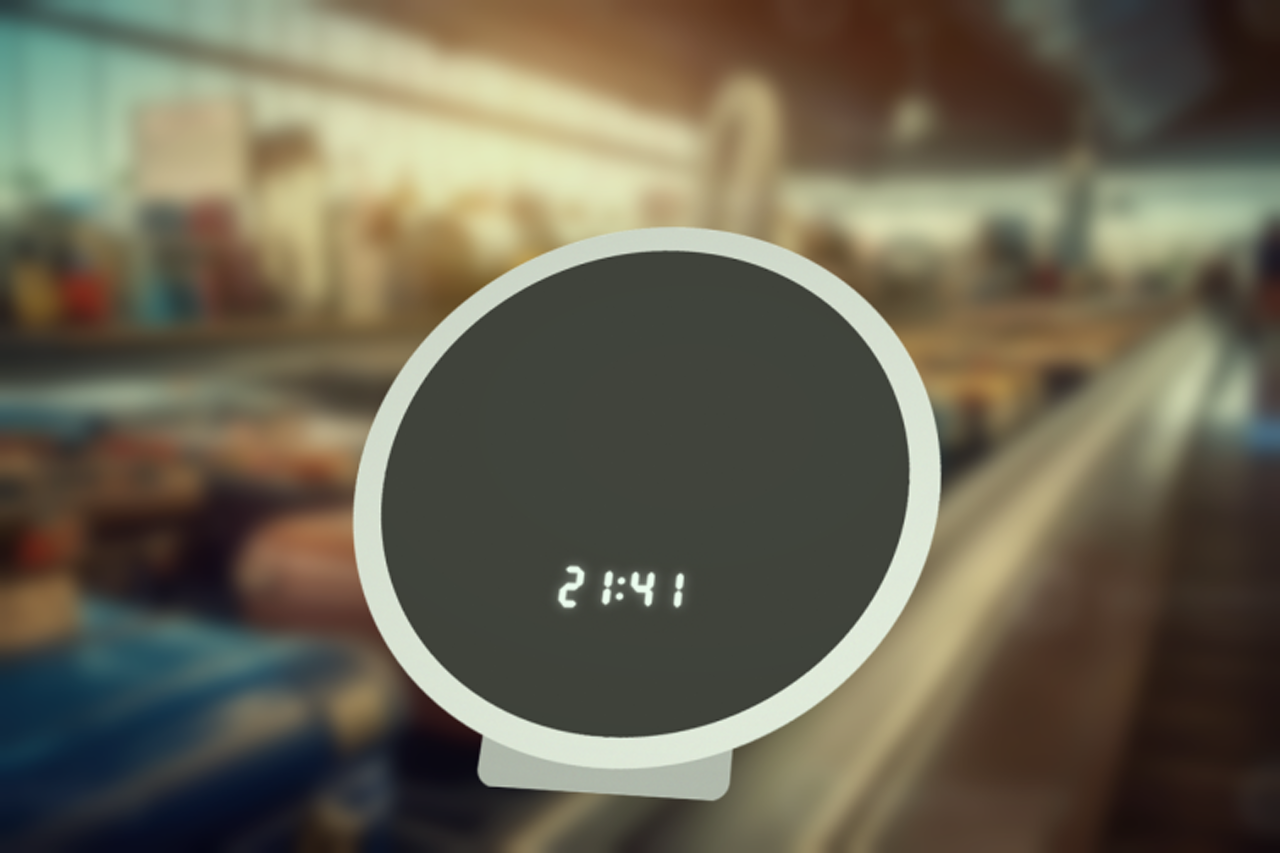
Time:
{"hour": 21, "minute": 41}
